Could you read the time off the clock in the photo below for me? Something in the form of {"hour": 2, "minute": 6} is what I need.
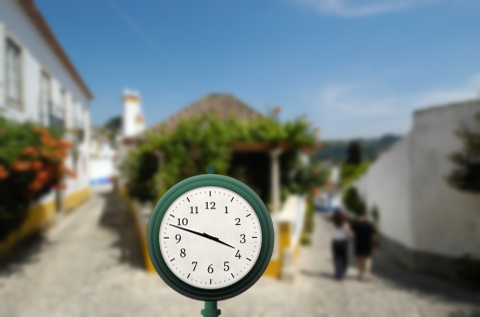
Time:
{"hour": 3, "minute": 48}
